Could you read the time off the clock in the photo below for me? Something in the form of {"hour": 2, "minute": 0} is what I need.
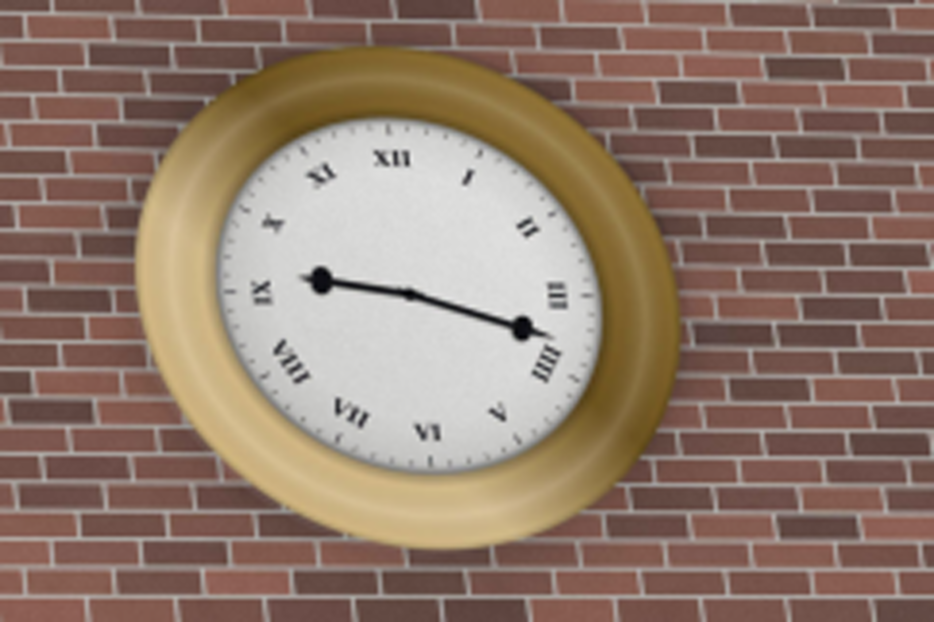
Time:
{"hour": 9, "minute": 18}
